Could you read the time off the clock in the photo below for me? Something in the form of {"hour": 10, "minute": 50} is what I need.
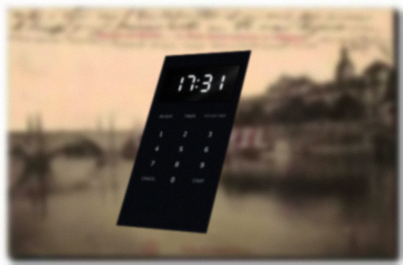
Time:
{"hour": 17, "minute": 31}
